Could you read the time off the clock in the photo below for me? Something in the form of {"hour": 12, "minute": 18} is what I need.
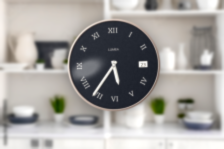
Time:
{"hour": 5, "minute": 36}
